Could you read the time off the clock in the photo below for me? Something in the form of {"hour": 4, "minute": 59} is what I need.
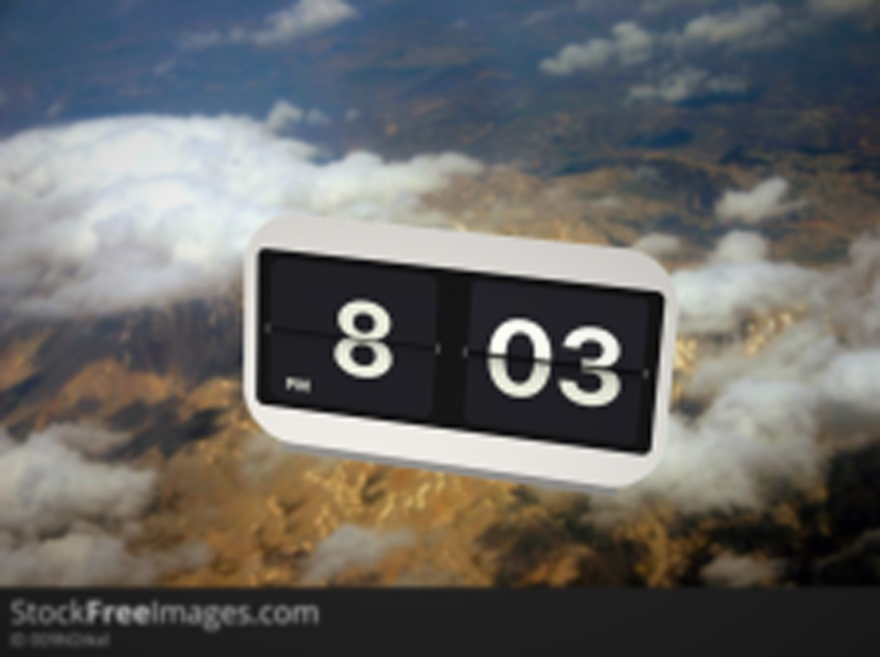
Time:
{"hour": 8, "minute": 3}
